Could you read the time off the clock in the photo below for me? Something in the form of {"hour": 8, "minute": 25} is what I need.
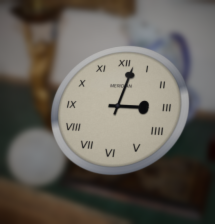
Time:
{"hour": 3, "minute": 2}
